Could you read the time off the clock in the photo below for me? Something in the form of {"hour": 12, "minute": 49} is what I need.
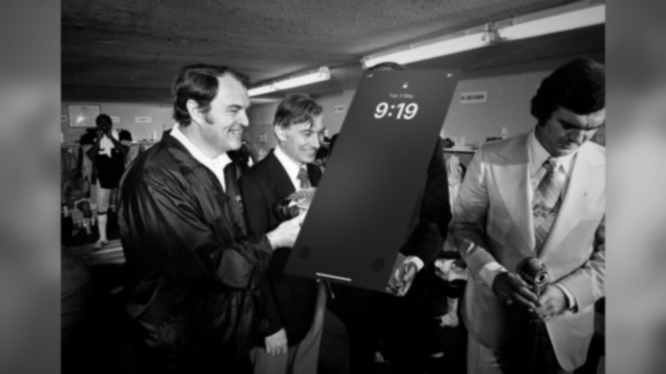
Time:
{"hour": 9, "minute": 19}
